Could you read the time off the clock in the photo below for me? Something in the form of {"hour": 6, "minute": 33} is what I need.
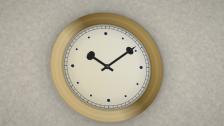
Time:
{"hour": 10, "minute": 9}
